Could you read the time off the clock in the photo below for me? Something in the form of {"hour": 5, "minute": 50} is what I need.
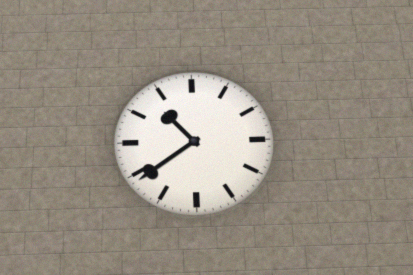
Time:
{"hour": 10, "minute": 39}
